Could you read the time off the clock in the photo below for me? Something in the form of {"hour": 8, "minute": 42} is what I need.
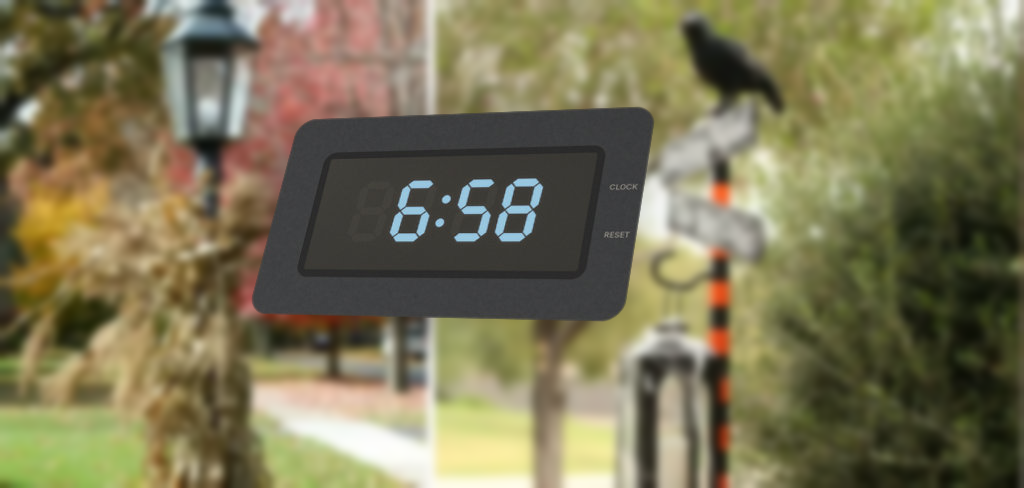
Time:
{"hour": 6, "minute": 58}
